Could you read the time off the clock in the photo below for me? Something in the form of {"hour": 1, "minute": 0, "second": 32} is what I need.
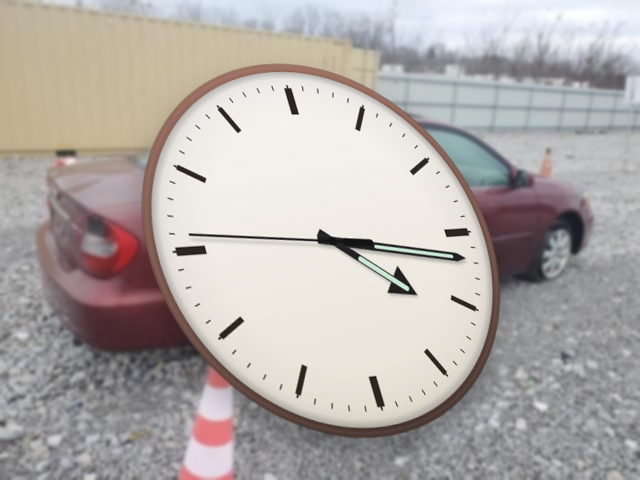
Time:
{"hour": 4, "minute": 16, "second": 46}
